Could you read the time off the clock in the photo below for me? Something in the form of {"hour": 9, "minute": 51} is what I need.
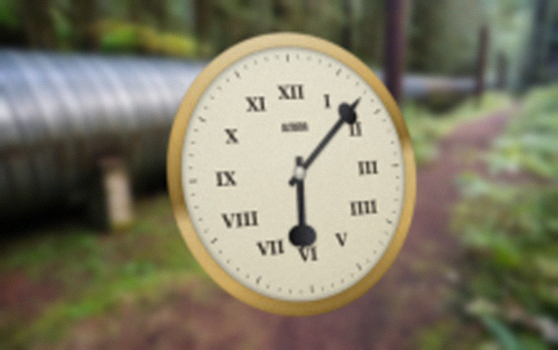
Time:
{"hour": 6, "minute": 8}
